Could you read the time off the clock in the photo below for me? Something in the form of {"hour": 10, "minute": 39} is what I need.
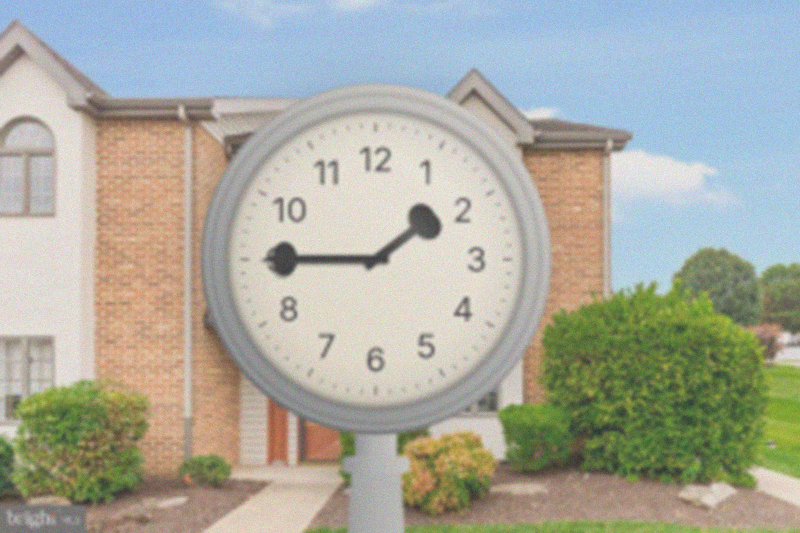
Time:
{"hour": 1, "minute": 45}
